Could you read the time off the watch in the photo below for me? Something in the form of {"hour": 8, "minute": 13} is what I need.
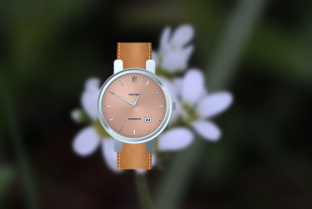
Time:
{"hour": 12, "minute": 50}
